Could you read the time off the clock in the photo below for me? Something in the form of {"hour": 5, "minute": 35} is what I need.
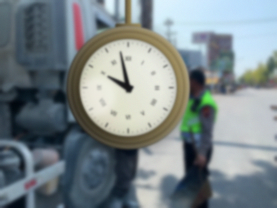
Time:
{"hour": 9, "minute": 58}
